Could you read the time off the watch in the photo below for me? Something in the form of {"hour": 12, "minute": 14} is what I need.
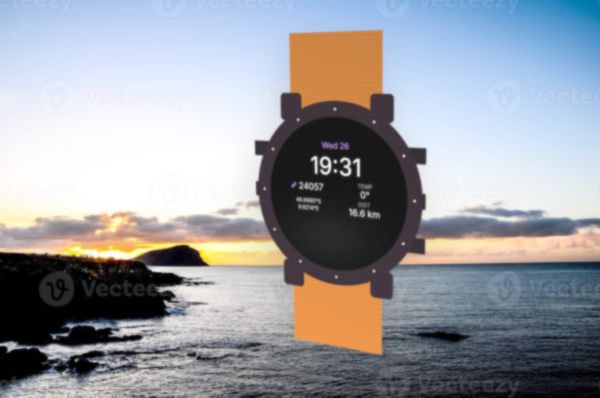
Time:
{"hour": 19, "minute": 31}
